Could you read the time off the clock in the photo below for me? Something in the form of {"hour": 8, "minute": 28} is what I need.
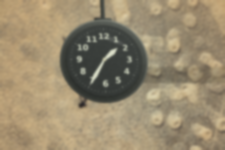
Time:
{"hour": 1, "minute": 35}
